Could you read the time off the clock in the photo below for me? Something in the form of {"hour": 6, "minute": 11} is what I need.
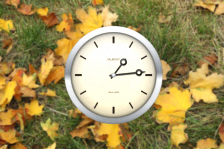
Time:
{"hour": 1, "minute": 14}
